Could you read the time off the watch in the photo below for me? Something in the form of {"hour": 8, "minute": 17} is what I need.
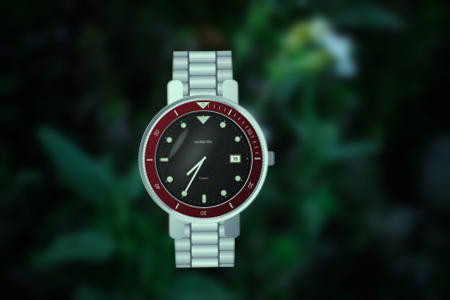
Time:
{"hour": 7, "minute": 35}
